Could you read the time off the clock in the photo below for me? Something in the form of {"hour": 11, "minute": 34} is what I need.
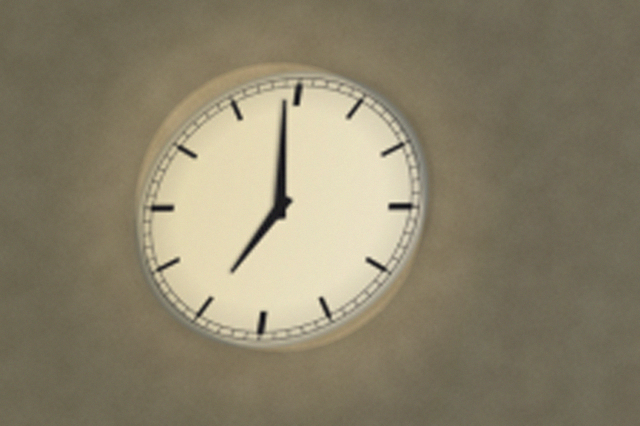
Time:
{"hour": 6, "minute": 59}
